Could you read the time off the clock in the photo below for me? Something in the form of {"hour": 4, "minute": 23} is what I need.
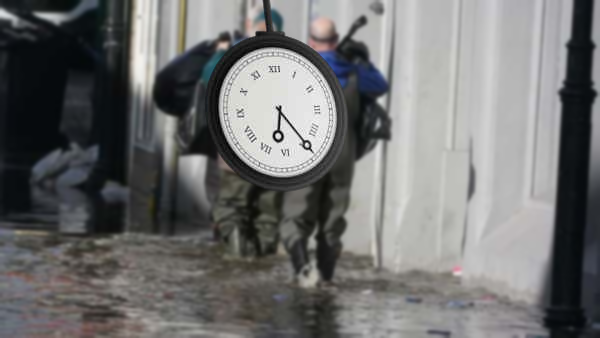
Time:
{"hour": 6, "minute": 24}
